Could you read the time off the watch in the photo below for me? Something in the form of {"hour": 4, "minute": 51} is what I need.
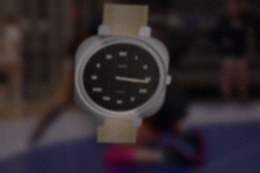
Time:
{"hour": 3, "minute": 16}
